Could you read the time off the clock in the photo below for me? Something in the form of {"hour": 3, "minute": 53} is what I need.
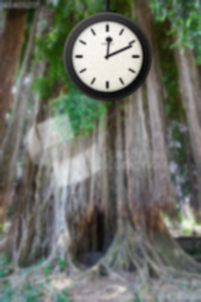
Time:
{"hour": 12, "minute": 11}
